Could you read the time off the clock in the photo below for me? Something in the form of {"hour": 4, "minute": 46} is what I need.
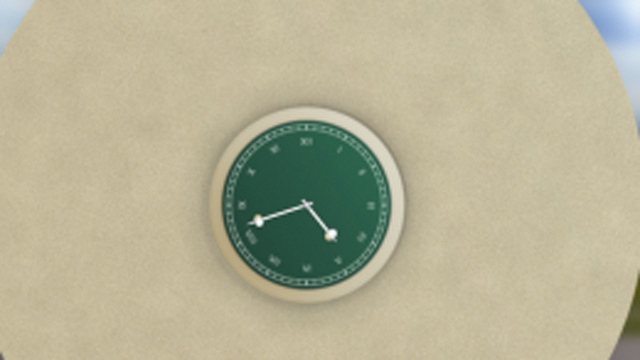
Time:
{"hour": 4, "minute": 42}
